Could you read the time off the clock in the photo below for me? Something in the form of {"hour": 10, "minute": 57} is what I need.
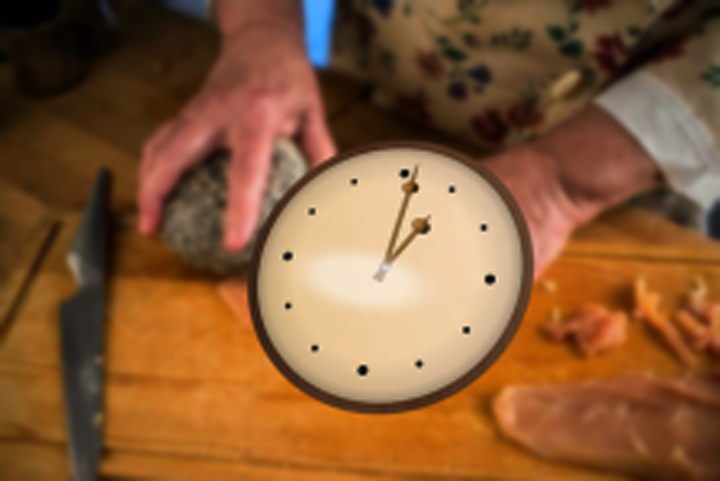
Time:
{"hour": 1, "minute": 1}
